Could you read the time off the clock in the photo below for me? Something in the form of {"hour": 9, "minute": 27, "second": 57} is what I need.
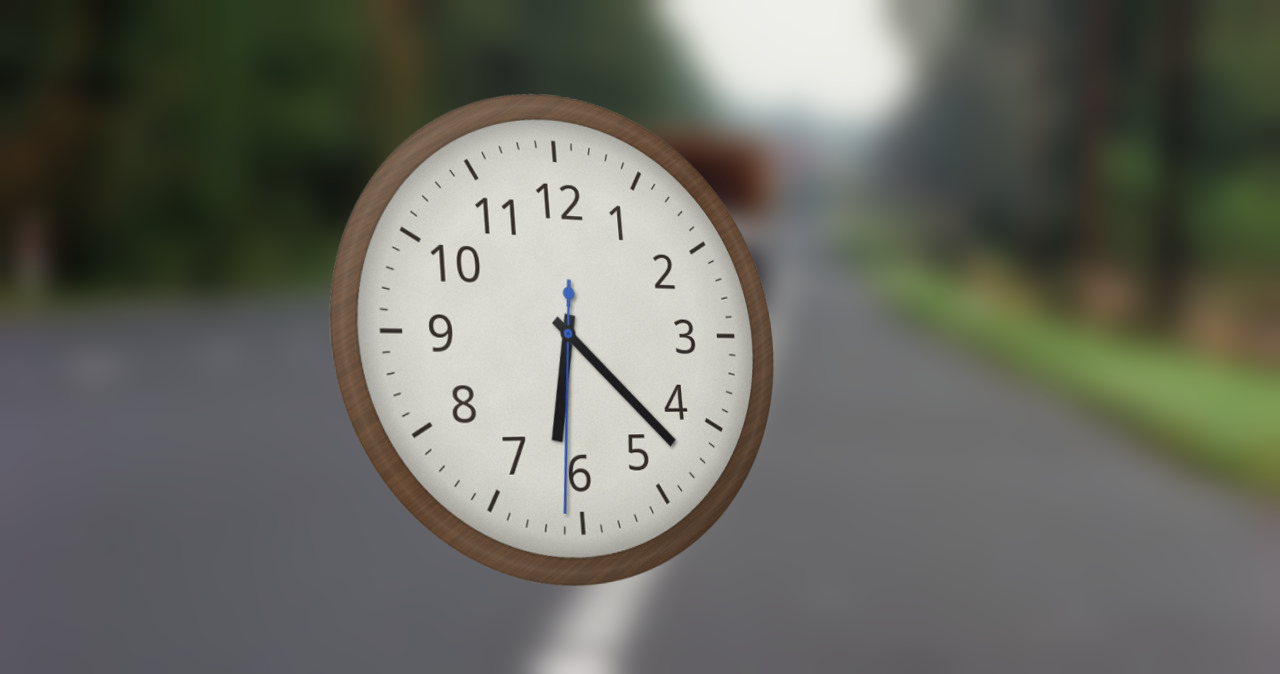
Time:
{"hour": 6, "minute": 22, "second": 31}
